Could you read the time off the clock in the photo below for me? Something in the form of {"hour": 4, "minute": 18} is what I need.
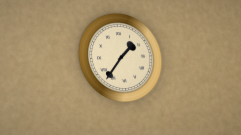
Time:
{"hour": 1, "minute": 37}
